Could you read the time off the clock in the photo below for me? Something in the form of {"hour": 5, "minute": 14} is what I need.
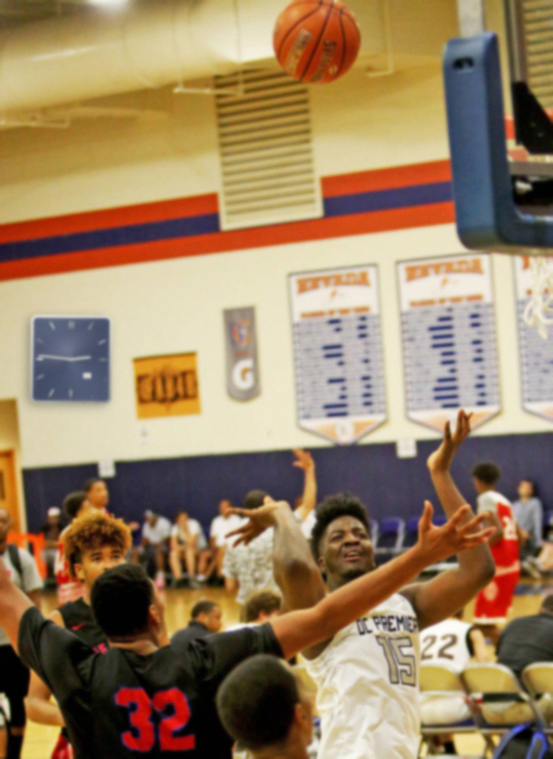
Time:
{"hour": 2, "minute": 46}
